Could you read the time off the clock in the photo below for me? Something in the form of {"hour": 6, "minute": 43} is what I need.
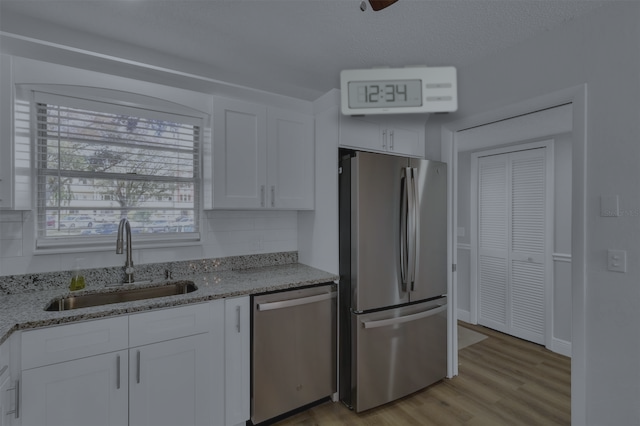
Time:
{"hour": 12, "minute": 34}
